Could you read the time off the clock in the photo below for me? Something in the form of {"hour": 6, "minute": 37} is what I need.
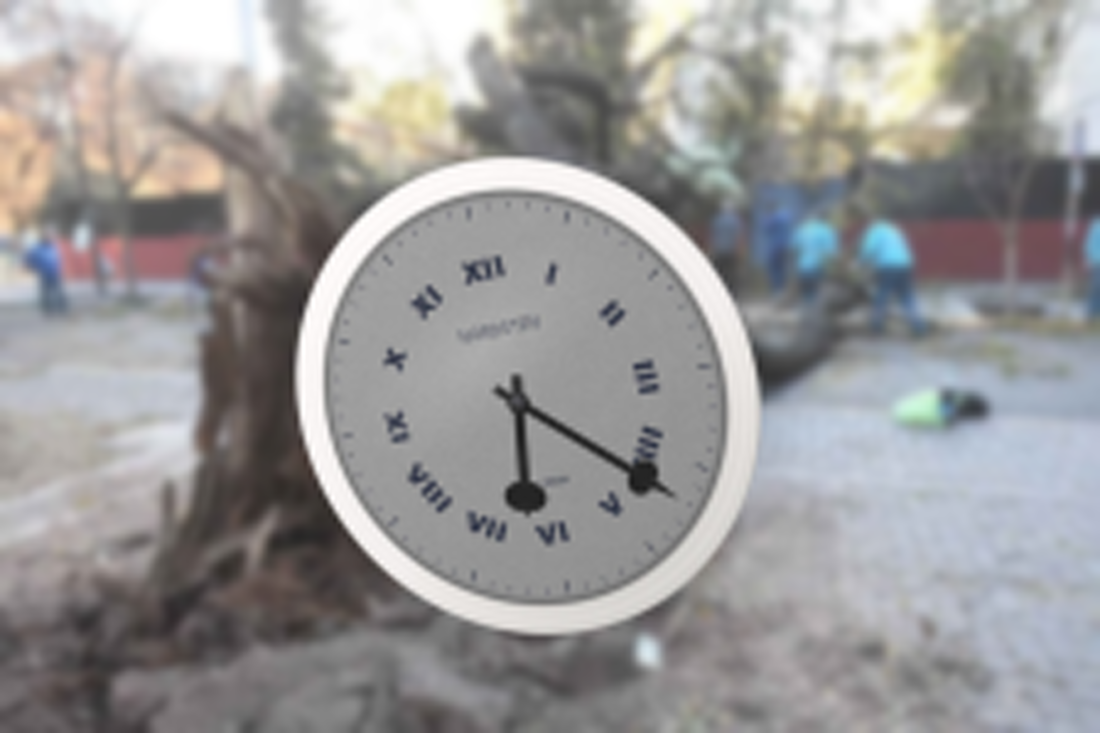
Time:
{"hour": 6, "minute": 22}
